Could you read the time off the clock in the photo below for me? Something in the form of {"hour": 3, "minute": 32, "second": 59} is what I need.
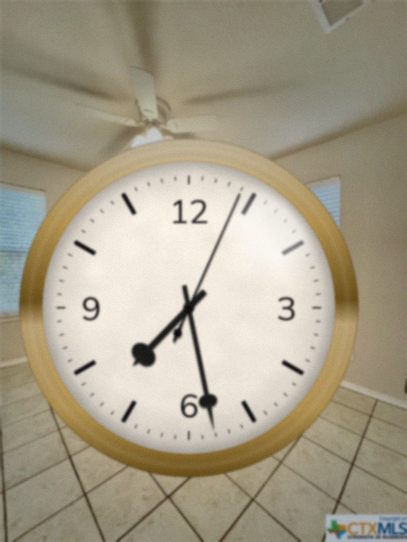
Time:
{"hour": 7, "minute": 28, "second": 4}
